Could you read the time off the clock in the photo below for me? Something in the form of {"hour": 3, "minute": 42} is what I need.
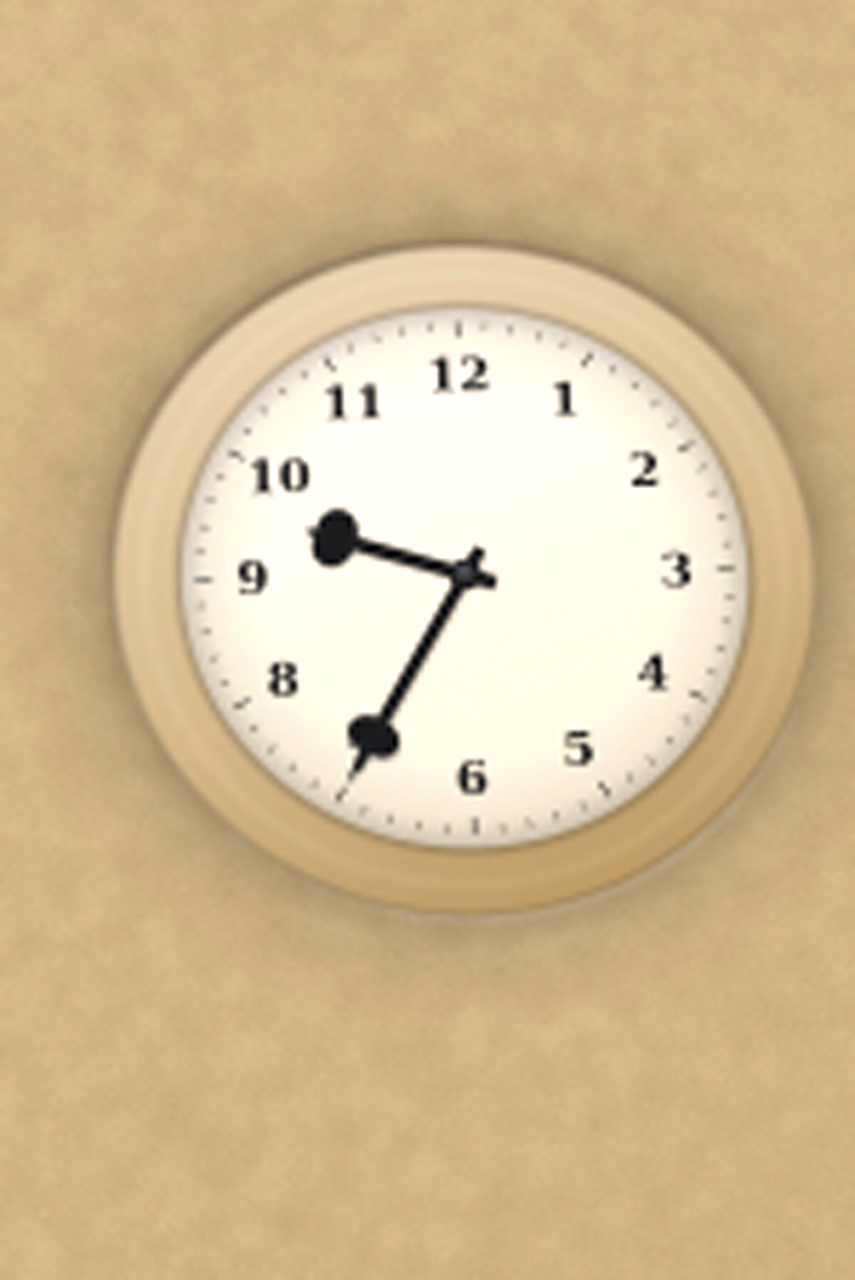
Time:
{"hour": 9, "minute": 35}
